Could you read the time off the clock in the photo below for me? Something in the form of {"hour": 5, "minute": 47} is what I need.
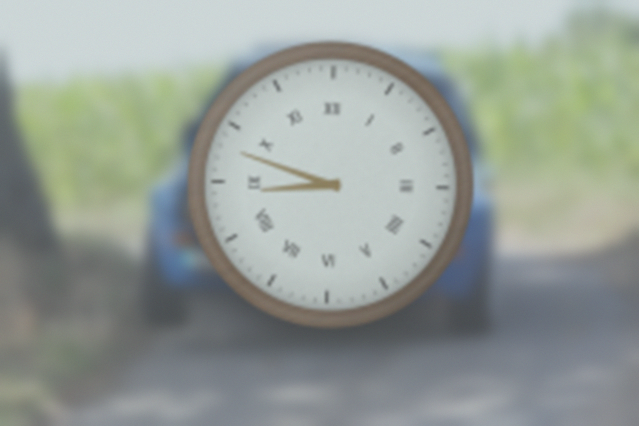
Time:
{"hour": 8, "minute": 48}
